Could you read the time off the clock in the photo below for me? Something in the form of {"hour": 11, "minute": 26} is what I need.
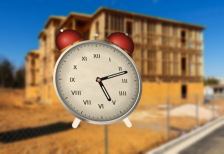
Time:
{"hour": 5, "minute": 12}
